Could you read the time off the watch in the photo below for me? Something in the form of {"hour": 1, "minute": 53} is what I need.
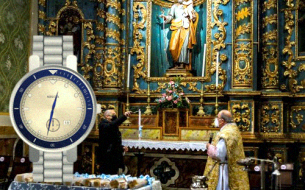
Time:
{"hour": 12, "minute": 32}
